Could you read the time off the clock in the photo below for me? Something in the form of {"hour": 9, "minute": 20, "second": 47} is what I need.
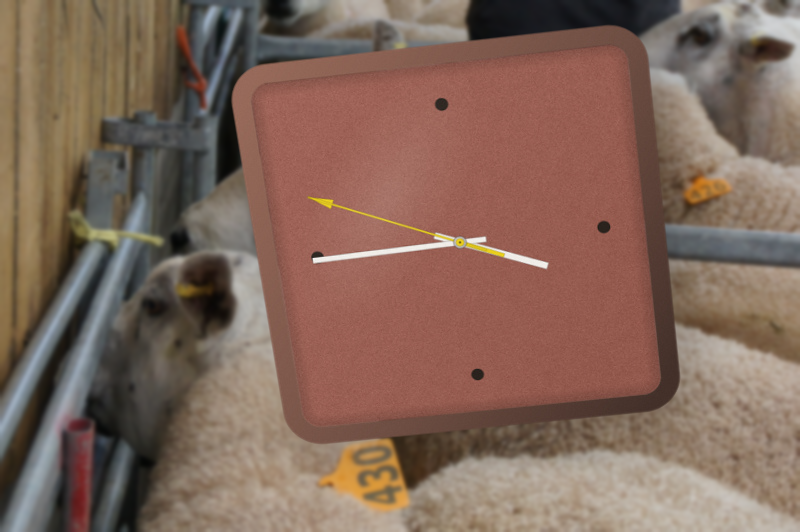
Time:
{"hour": 3, "minute": 44, "second": 49}
